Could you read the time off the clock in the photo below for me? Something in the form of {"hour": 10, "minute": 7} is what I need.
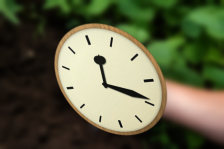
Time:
{"hour": 12, "minute": 19}
